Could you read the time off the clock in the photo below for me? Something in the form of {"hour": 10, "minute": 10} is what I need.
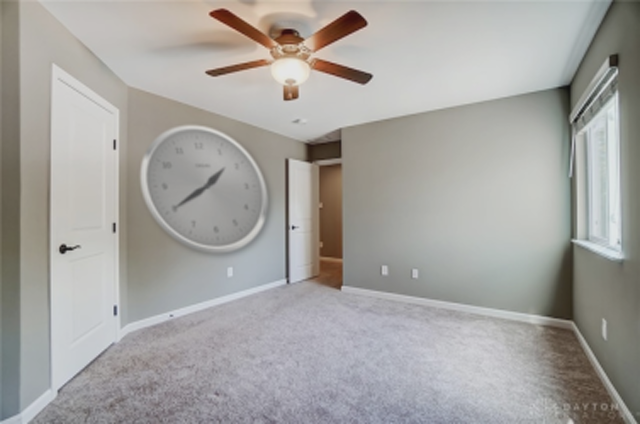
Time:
{"hour": 1, "minute": 40}
